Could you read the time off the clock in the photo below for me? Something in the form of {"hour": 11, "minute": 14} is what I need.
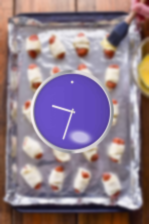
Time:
{"hour": 9, "minute": 33}
